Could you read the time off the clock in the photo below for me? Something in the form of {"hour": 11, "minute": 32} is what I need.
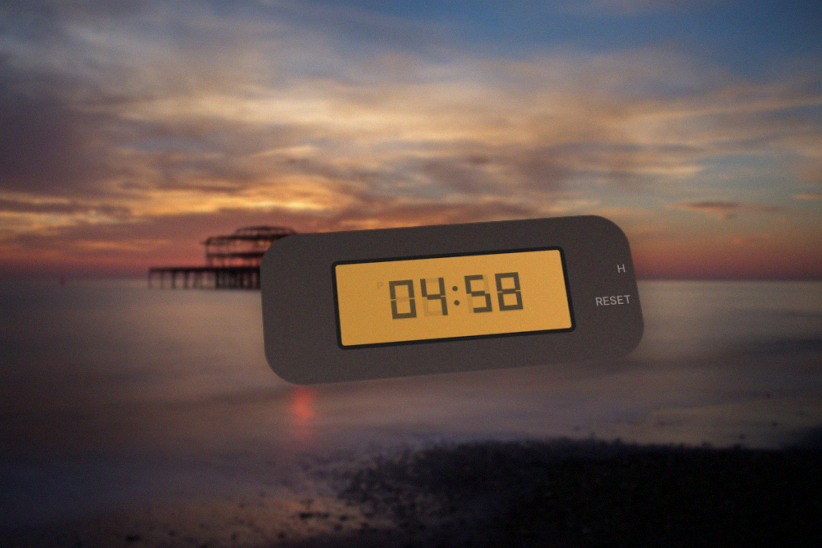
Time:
{"hour": 4, "minute": 58}
